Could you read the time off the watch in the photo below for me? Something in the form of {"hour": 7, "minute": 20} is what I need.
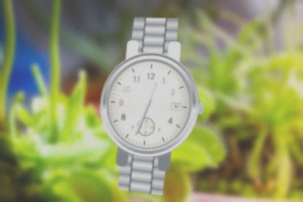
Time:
{"hour": 12, "minute": 33}
